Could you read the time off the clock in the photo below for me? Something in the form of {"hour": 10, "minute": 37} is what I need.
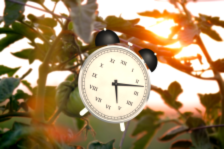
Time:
{"hour": 5, "minute": 12}
